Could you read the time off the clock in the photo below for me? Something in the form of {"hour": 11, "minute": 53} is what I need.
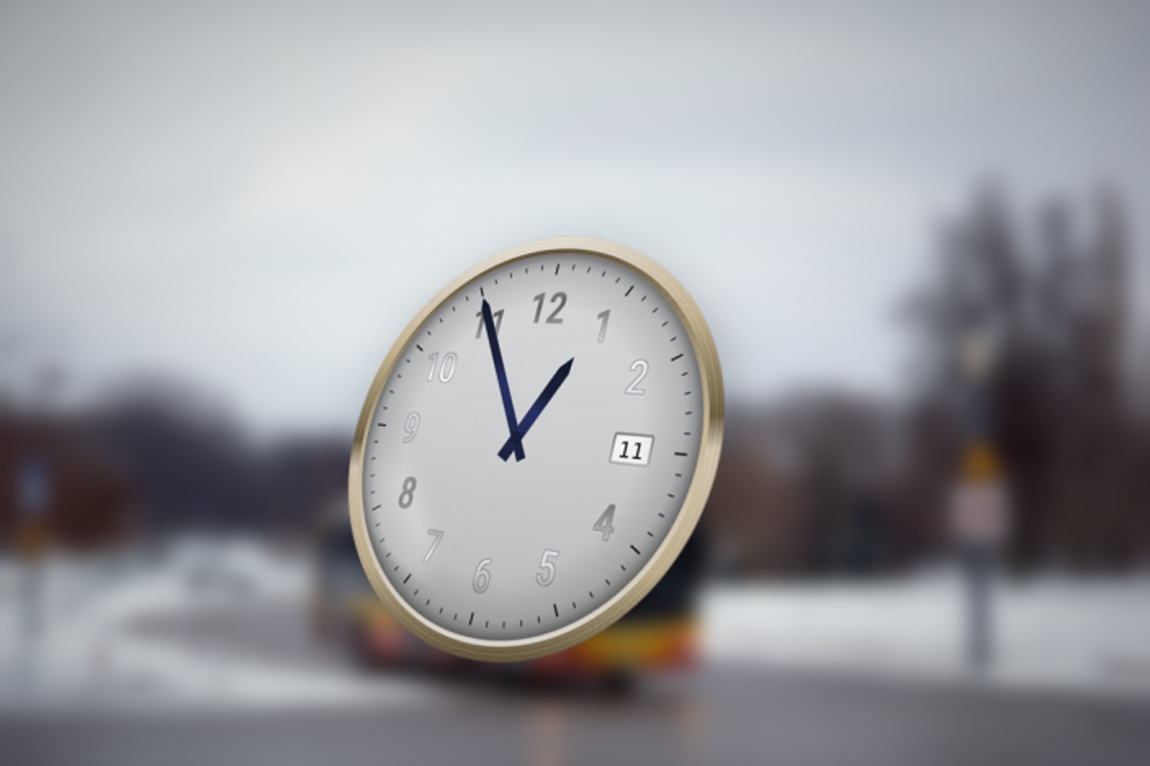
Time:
{"hour": 12, "minute": 55}
